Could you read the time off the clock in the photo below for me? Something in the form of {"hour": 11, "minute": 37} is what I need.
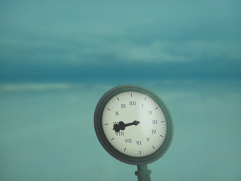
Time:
{"hour": 8, "minute": 43}
